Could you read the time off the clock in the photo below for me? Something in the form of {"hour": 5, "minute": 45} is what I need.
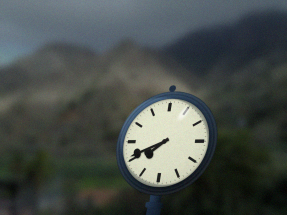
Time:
{"hour": 7, "minute": 41}
